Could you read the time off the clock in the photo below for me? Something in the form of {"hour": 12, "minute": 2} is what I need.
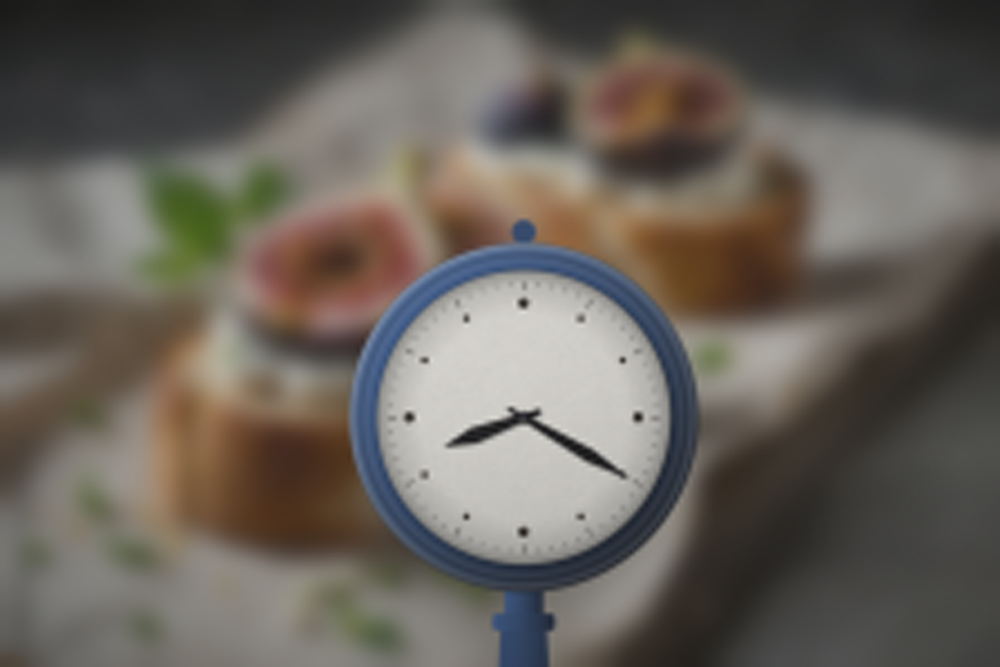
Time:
{"hour": 8, "minute": 20}
